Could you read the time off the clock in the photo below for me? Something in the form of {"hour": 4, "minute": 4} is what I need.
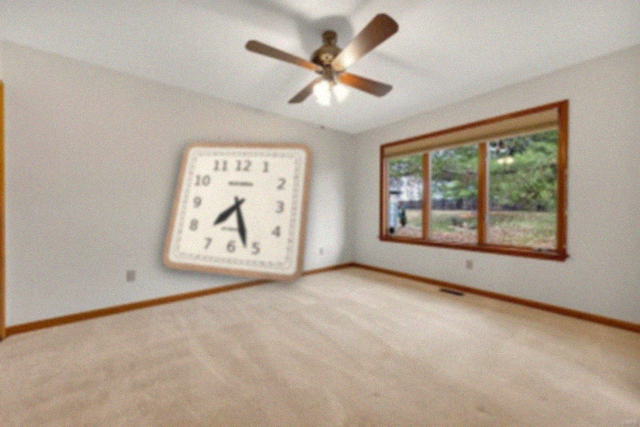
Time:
{"hour": 7, "minute": 27}
